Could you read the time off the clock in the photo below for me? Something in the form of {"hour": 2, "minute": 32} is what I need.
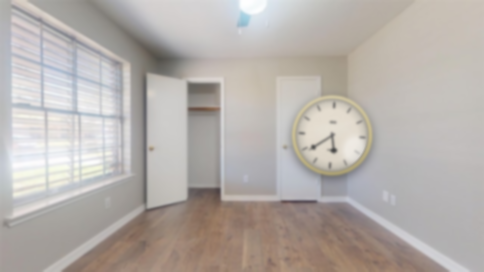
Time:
{"hour": 5, "minute": 39}
